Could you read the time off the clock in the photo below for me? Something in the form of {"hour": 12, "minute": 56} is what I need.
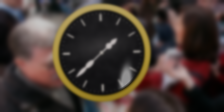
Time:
{"hour": 1, "minute": 38}
